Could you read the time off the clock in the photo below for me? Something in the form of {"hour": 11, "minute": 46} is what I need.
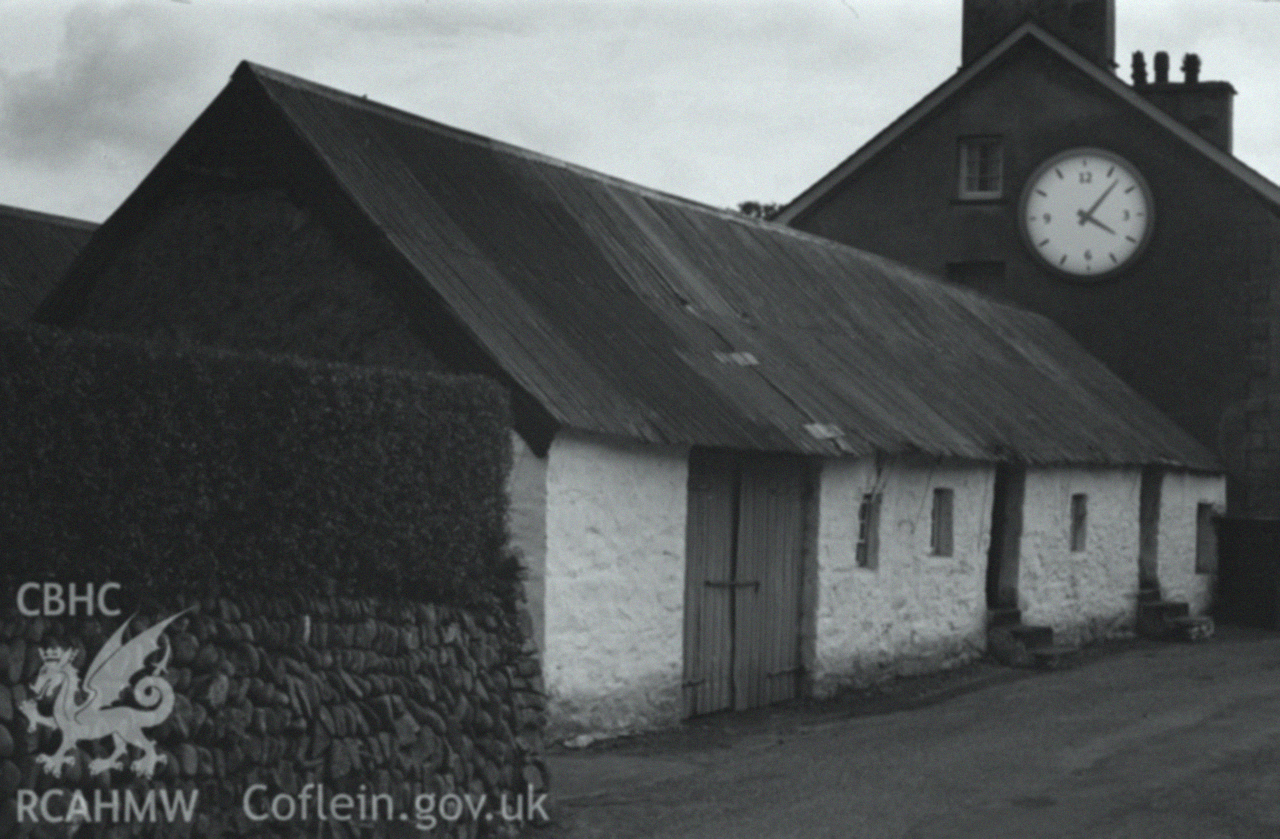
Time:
{"hour": 4, "minute": 7}
